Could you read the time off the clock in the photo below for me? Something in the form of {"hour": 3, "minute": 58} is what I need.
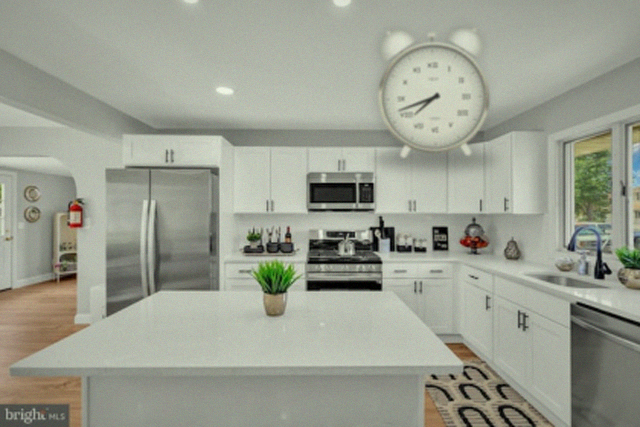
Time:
{"hour": 7, "minute": 42}
